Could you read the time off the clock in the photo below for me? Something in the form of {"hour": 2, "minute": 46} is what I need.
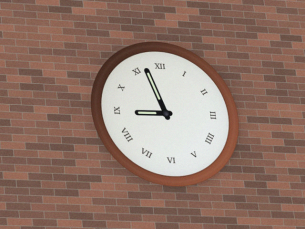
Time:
{"hour": 8, "minute": 57}
